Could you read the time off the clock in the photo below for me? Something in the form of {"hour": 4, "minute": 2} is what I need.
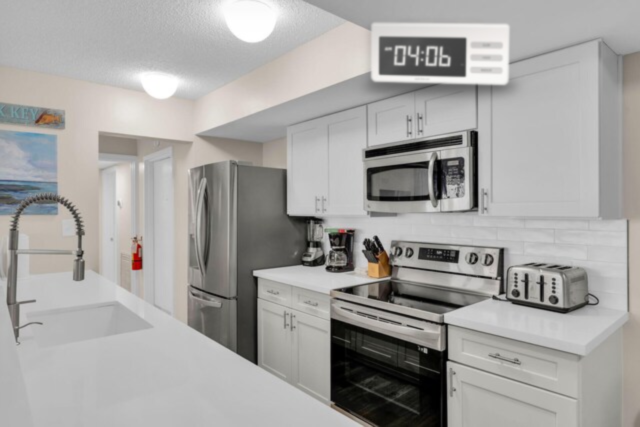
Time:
{"hour": 4, "minute": 6}
